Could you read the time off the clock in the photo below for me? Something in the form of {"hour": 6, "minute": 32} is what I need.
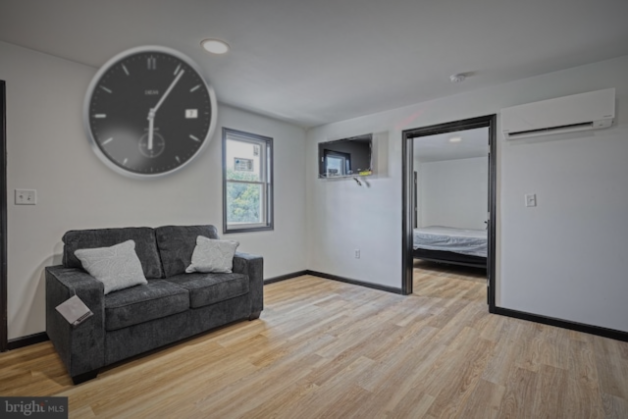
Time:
{"hour": 6, "minute": 6}
